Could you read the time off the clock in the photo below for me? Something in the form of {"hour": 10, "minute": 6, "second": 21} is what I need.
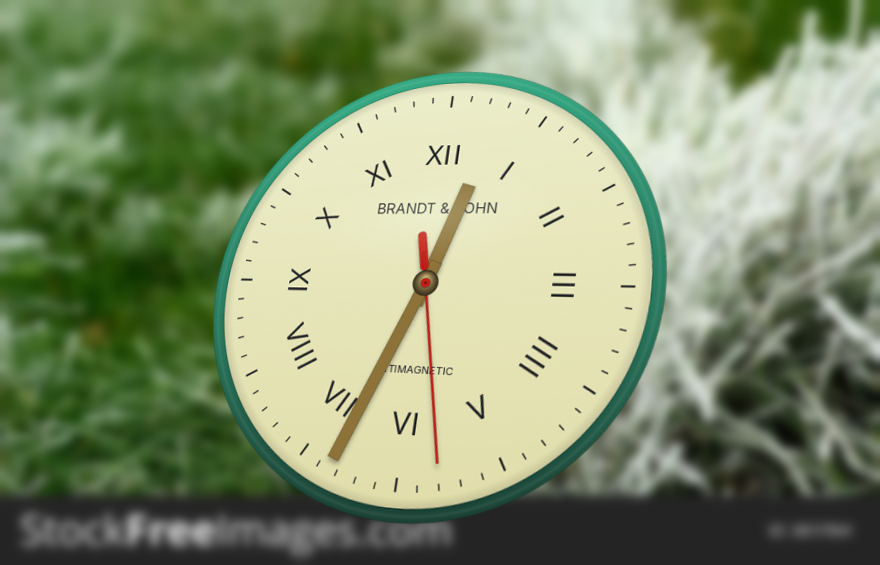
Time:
{"hour": 12, "minute": 33, "second": 28}
